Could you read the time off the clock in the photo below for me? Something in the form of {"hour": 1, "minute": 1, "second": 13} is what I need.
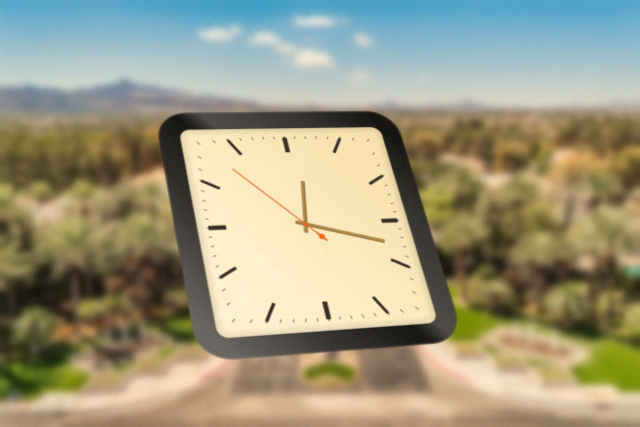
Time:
{"hour": 12, "minute": 17, "second": 53}
